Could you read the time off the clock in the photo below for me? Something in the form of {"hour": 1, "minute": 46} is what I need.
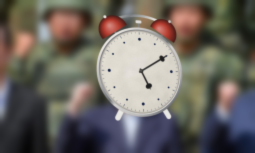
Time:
{"hour": 5, "minute": 10}
